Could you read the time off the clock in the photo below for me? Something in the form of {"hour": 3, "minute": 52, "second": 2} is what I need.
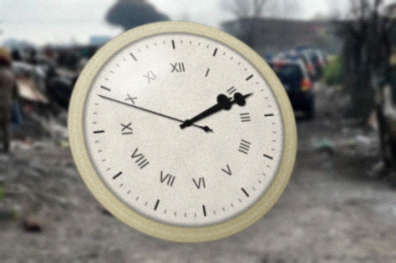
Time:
{"hour": 2, "minute": 11, "second": 49}
